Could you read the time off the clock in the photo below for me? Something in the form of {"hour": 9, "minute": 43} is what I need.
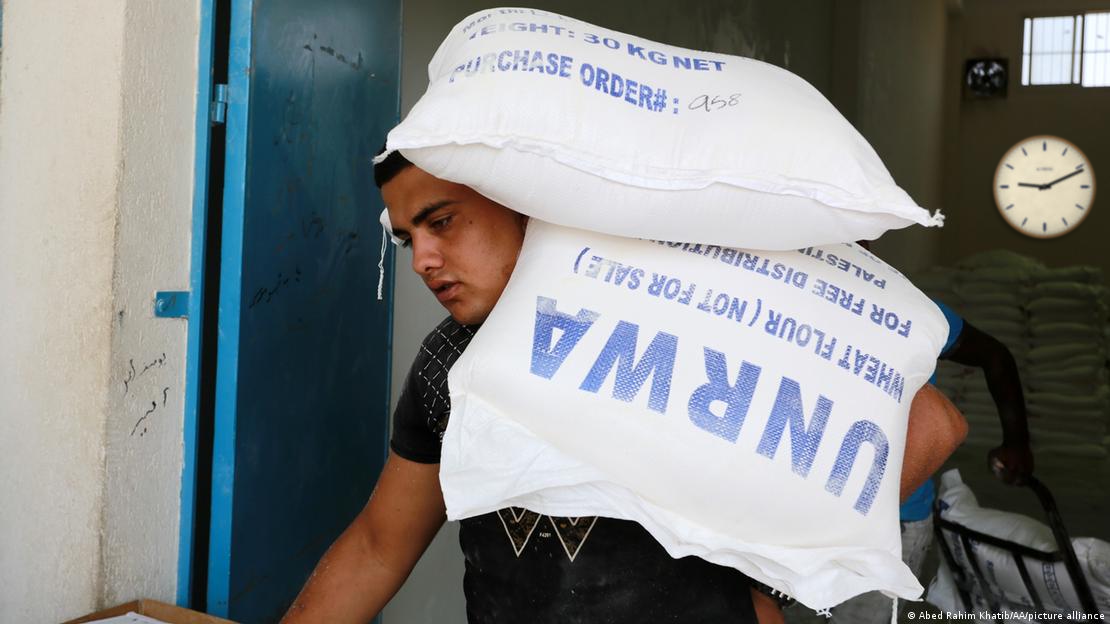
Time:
{"hour": 9, "minute": 11}
